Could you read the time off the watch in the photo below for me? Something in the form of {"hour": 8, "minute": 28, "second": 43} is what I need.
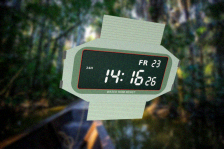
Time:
{"hour": 14, "minute": 16, "second": 26}
